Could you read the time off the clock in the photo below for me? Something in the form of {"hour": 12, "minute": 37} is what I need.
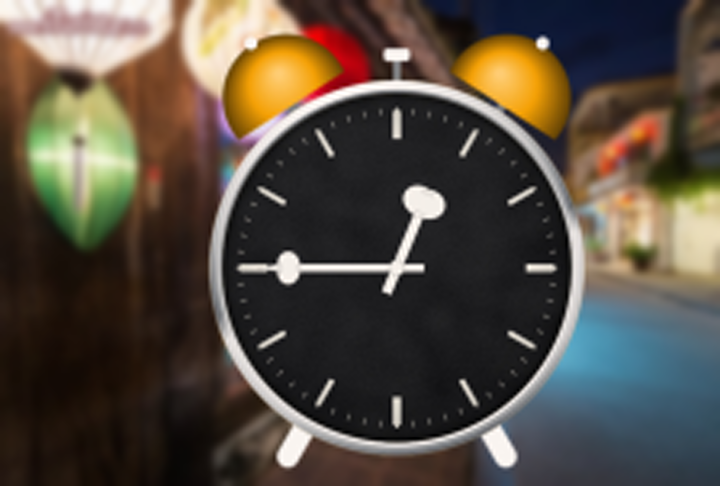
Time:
{"hour": 12, "minute": 45}
